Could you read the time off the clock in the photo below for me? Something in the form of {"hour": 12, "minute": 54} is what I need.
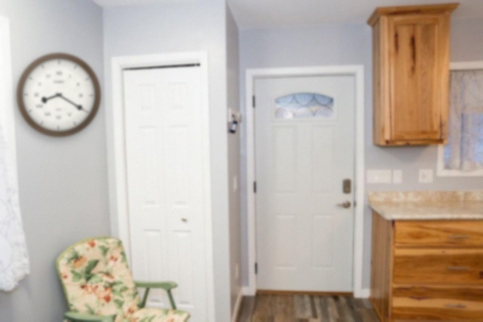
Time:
{"hour": 8, "minute": 20}
